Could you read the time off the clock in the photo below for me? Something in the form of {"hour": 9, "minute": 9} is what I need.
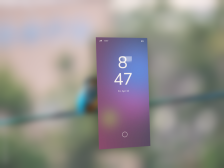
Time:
{"hour": 8, "minute": 47}
